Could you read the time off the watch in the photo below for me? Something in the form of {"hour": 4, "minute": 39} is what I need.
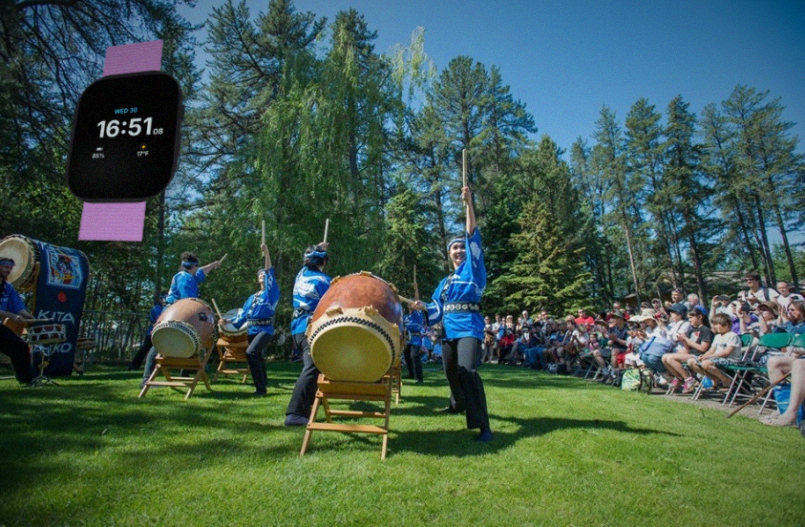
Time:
{"hour": 16, "minute": 51}
